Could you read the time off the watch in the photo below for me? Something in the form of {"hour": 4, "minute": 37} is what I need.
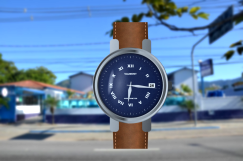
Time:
{"hour": 6, "minute": 16}
